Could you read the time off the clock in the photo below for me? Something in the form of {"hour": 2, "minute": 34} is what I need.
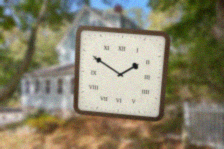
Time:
{"hour": 1, "minute": 50}
